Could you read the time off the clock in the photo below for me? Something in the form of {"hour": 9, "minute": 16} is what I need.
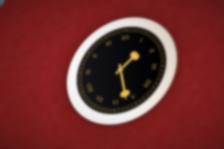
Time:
{"hour": 1, "minute": 27}
